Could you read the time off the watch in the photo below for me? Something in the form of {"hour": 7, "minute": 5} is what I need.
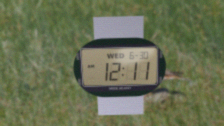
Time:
{"hour": 12, "minute": 11}
